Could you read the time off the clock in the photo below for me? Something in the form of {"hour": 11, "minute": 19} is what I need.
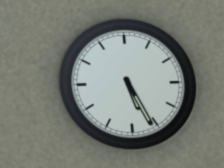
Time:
{"hour": 5, "minute": 26}
